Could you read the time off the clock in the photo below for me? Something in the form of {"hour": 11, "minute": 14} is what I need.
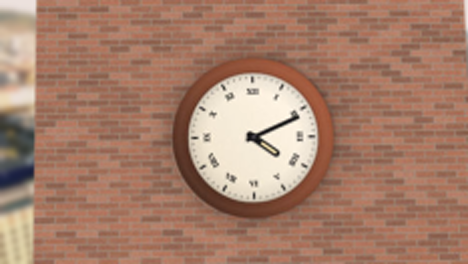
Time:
{"hour": 4, "minute": 11}
